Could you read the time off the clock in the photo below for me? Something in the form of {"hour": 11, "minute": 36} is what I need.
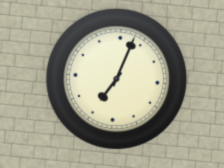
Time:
{"hour": 7, "minute": 3}
